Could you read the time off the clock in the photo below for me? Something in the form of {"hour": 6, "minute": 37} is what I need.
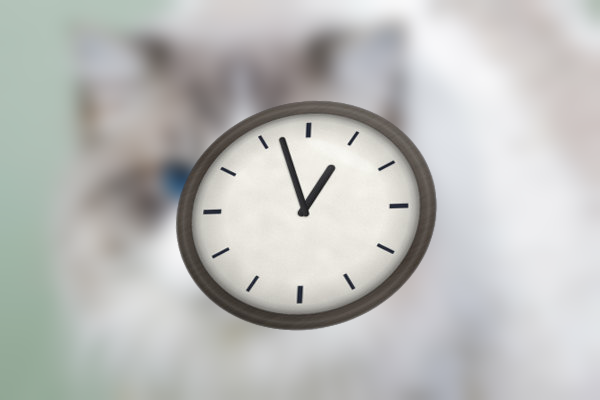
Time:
{"hour": 12, "minute": 57}
